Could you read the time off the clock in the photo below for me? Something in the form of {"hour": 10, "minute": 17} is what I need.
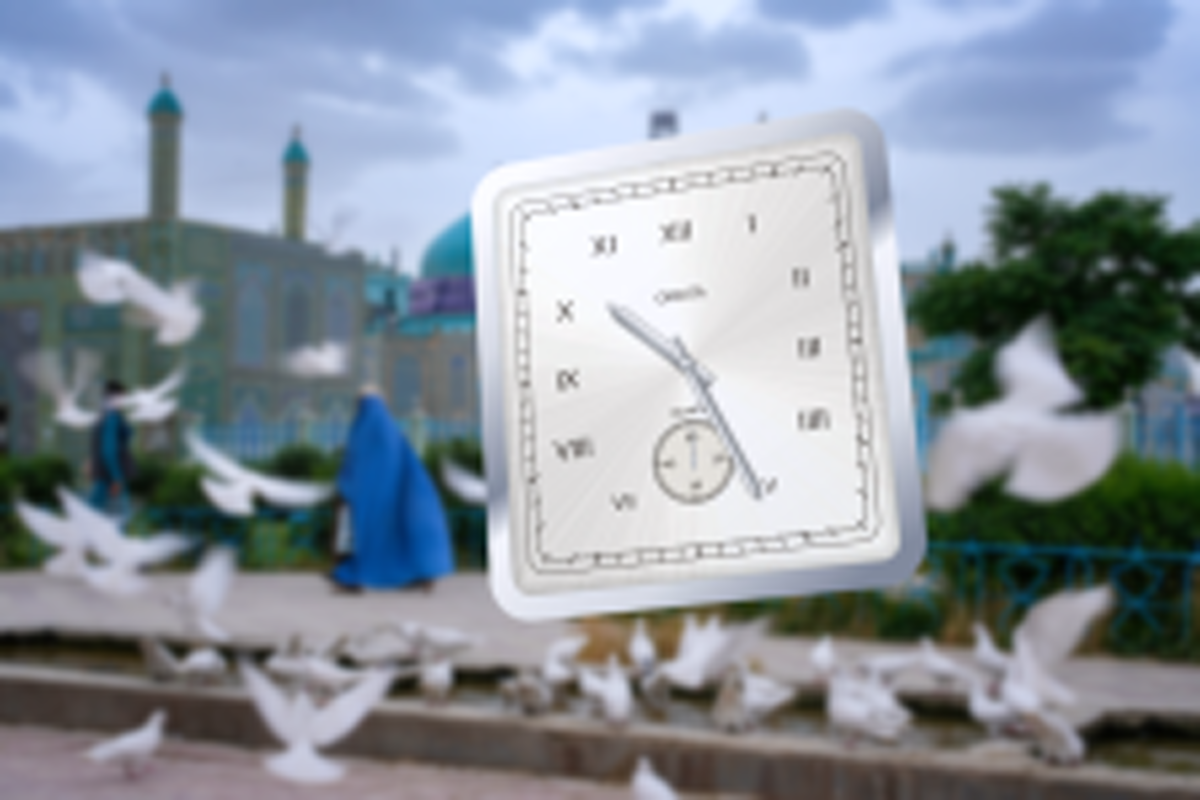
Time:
{"hour": 10, "minute": 26}
